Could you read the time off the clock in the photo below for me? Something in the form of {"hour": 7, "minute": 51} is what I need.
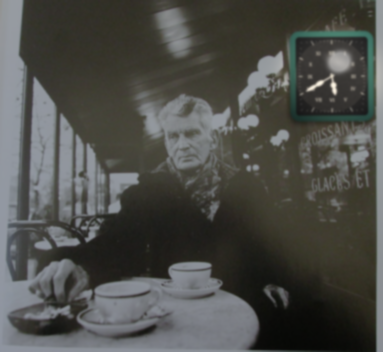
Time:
{"hour": 5, "minute": 40}
